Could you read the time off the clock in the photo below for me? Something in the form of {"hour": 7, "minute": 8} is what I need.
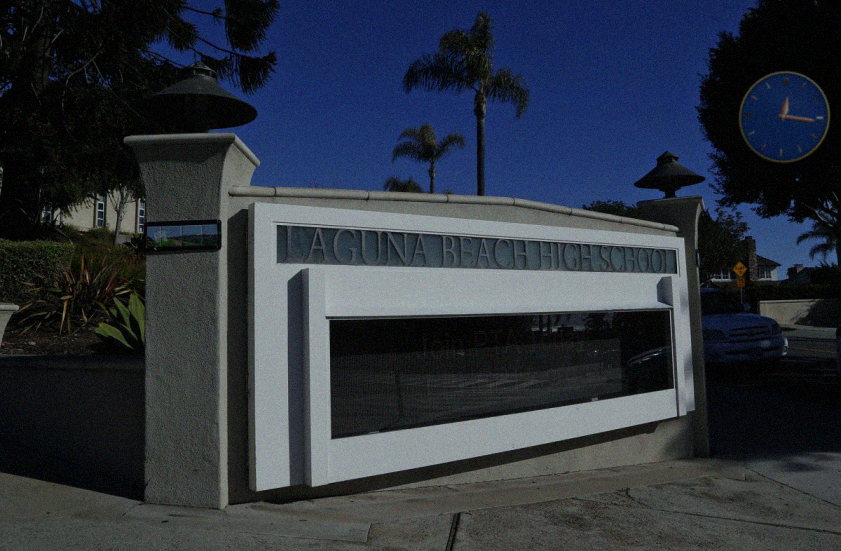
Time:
{"hour": 12, "minute": 16}
